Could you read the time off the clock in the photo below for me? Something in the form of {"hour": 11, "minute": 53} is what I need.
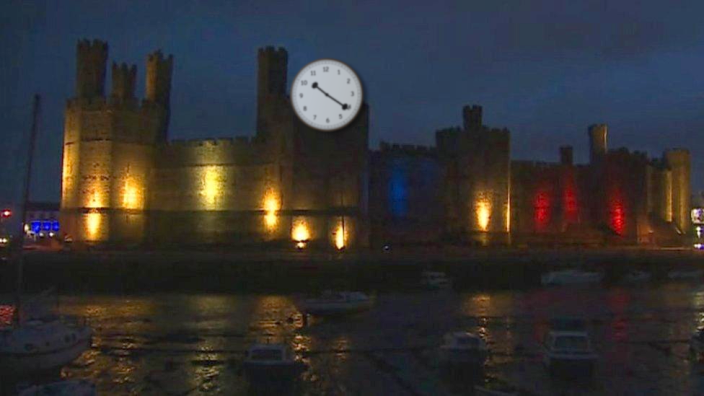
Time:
{"hour": 10, "minute": 21}
